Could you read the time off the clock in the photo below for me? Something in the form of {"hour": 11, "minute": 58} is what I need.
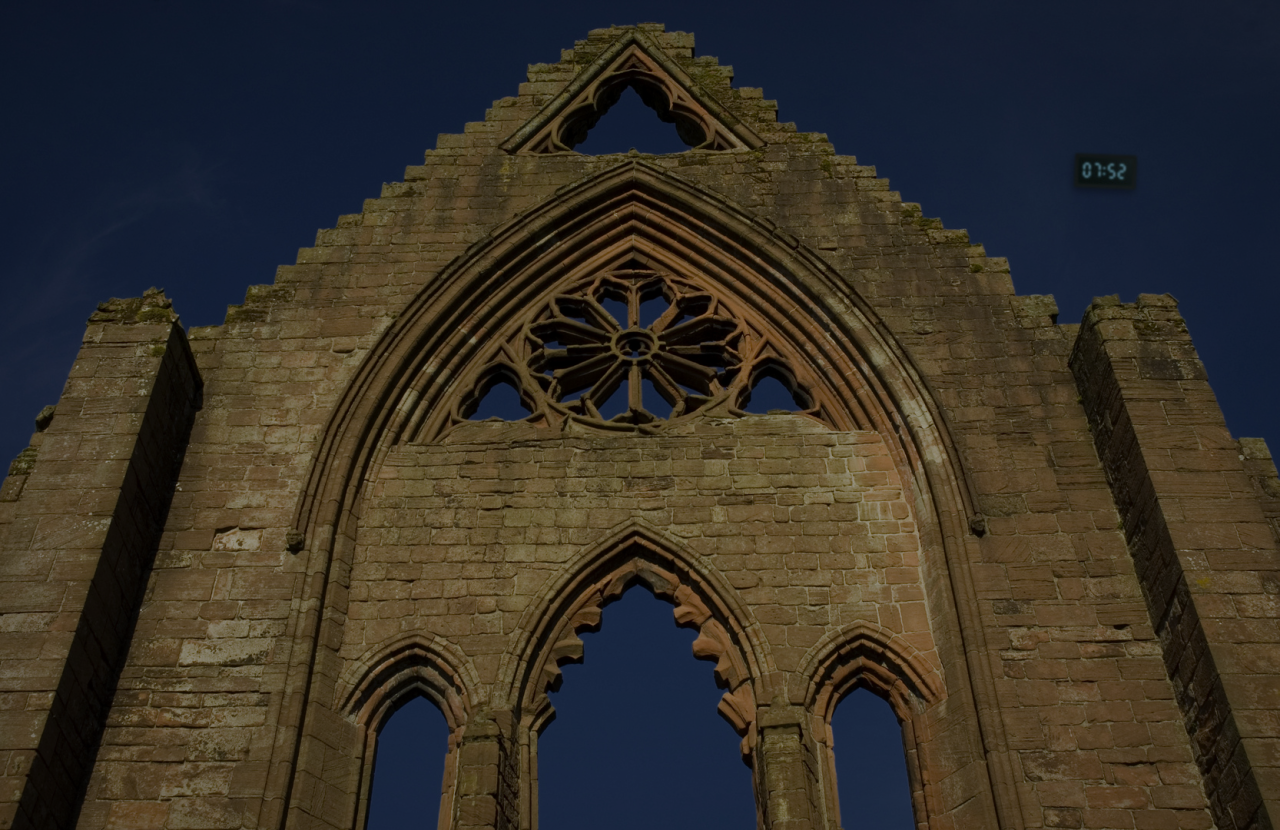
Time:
{"hour": 7, "minute": 52}
